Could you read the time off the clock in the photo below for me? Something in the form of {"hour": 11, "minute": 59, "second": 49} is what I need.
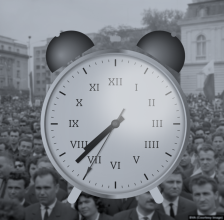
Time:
{"hour": 7, "minute": 37, "second": 35}
